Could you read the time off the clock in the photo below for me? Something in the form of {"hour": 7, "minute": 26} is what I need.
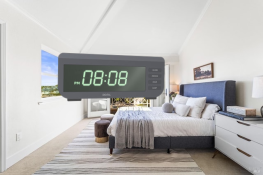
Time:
{"hour": 8, "minute": 8}
